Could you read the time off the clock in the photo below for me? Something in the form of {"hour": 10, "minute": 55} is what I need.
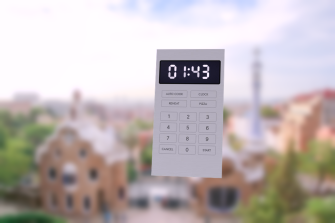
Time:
{"hour": 1, "minute": 43}
